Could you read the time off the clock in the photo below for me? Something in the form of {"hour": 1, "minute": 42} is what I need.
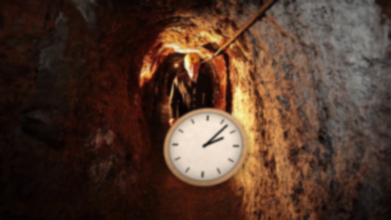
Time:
{"hour": 2, "minute": 7}
